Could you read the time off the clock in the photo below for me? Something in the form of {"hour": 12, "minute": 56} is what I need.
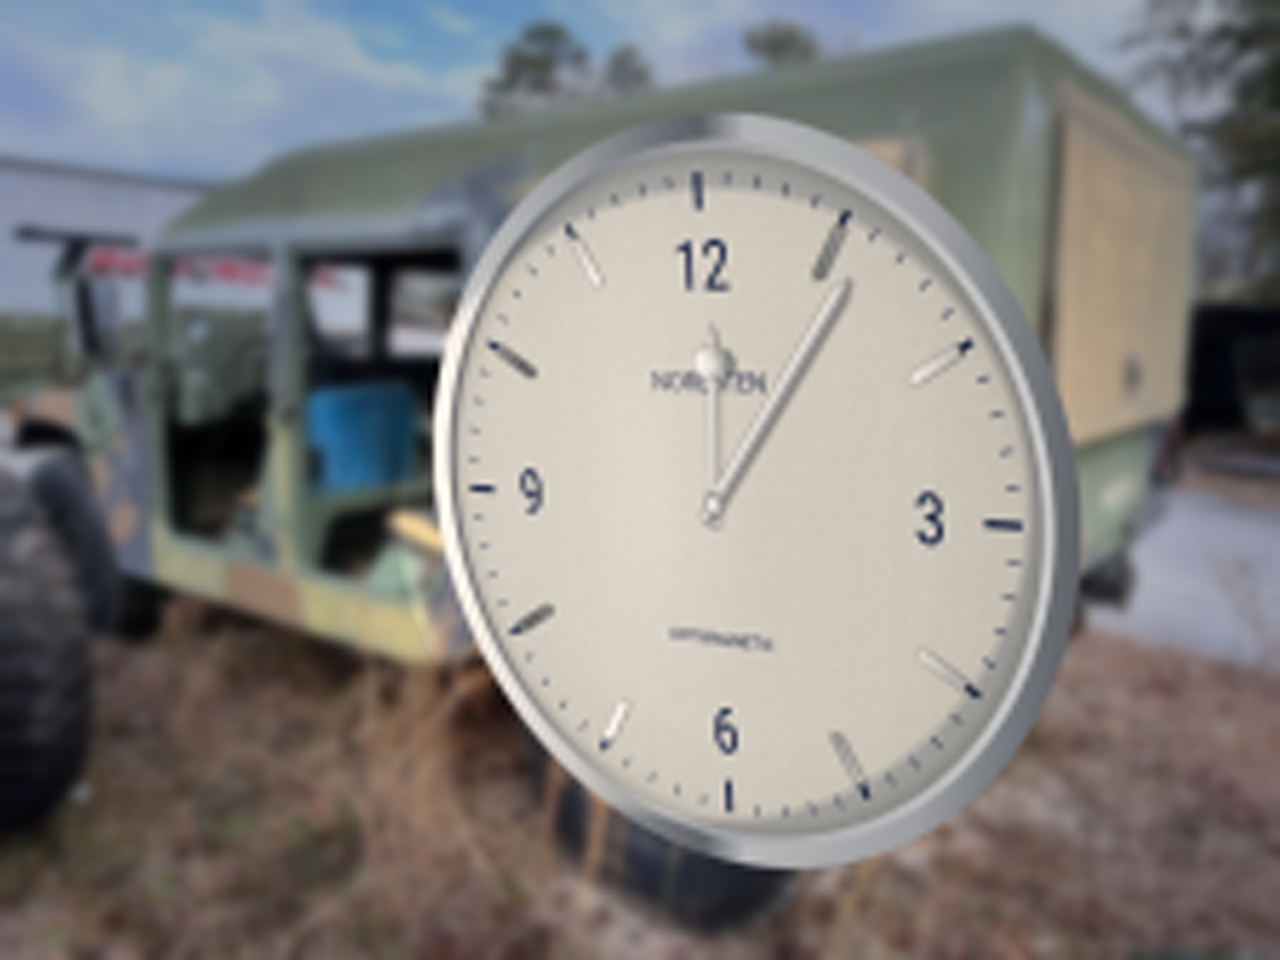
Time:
{"hour": 12, "minute": 6}
